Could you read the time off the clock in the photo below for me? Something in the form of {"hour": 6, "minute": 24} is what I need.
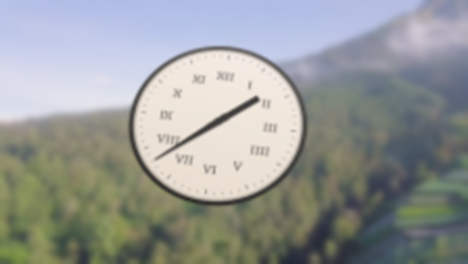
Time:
{"hour": 1, "minute": 38}
